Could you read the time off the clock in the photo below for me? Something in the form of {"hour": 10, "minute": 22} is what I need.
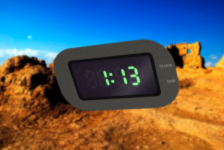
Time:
{"hour": 1, "minute": 13}
